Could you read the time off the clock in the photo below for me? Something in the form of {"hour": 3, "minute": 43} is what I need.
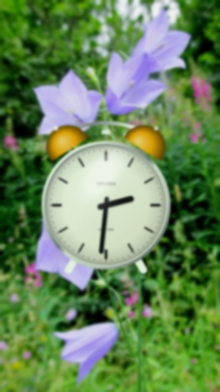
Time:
{"hour": 2, "minute": 31}
